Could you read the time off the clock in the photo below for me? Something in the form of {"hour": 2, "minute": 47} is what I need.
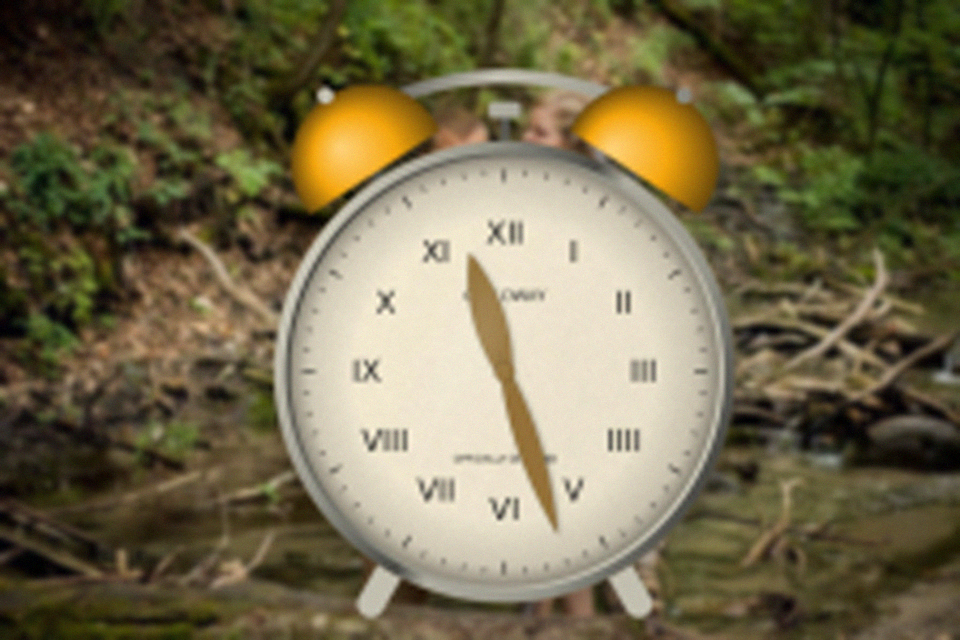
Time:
{"hour": 11, "minute": 27}
